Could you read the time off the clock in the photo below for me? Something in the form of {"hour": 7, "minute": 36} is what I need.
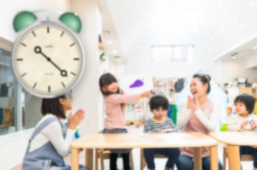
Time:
{"hour": 10, "minute": 22}
